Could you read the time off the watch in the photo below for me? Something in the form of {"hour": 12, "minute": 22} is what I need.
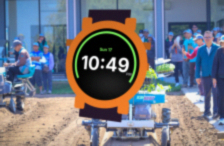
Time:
{"hour": 10, "minute": 49}
